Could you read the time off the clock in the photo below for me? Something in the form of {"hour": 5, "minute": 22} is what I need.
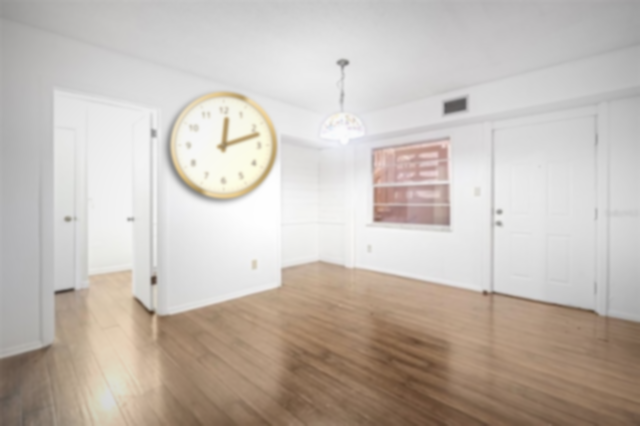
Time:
{"hour": 12, "minute": 12}
